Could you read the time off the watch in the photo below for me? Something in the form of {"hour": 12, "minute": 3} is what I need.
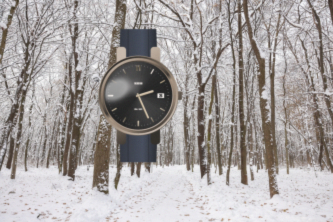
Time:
{"hour": 2, "minute": 26}
